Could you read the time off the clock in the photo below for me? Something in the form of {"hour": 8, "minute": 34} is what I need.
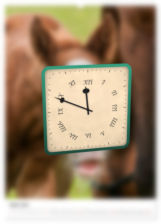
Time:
{"hour": 11, "minute": 49}
